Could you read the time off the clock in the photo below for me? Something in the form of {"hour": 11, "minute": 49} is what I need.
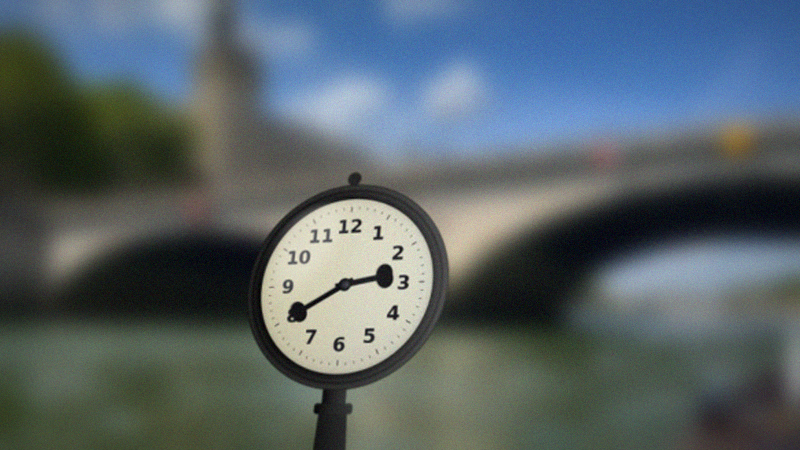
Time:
{"hour": 2, "minute": 40}
